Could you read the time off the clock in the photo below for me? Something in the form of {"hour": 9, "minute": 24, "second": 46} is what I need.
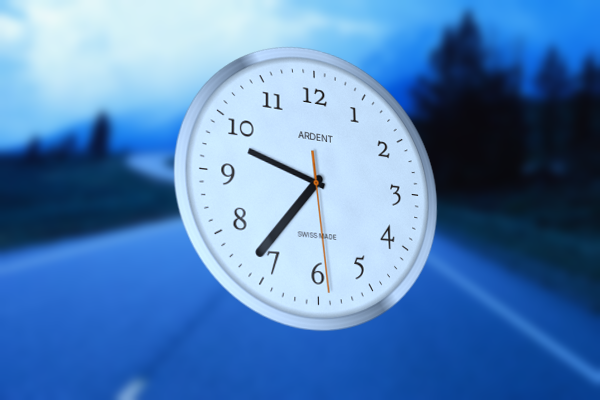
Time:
{"hour": 9, "minute": 36, "second": 29}
